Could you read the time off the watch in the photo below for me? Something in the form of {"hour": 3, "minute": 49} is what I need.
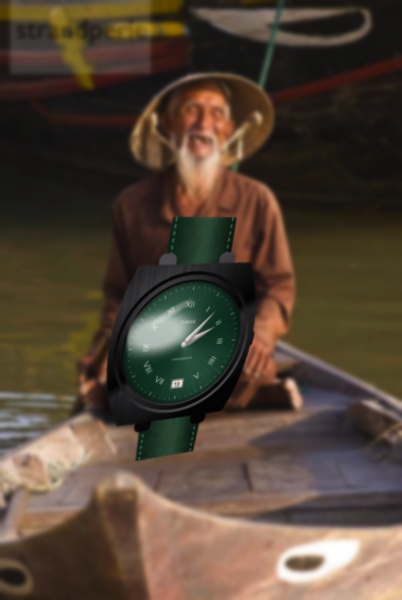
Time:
{"hour": 2, "minute": 7}
